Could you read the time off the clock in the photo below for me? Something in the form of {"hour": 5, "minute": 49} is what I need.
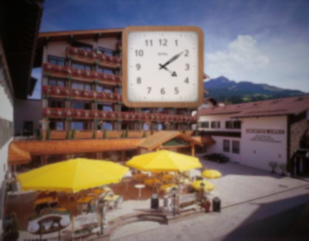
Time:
{"hour": 4, "minute": 9}
